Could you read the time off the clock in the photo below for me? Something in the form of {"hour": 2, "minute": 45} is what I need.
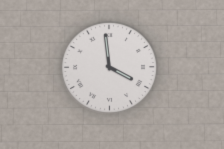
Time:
{"hour": 3, "minute": 59}
